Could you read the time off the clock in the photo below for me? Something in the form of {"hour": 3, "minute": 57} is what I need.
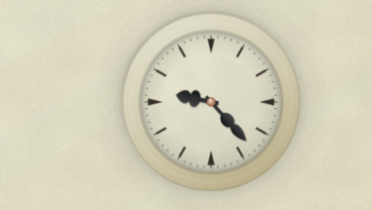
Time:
{"hour": 9, "minute": 23}
